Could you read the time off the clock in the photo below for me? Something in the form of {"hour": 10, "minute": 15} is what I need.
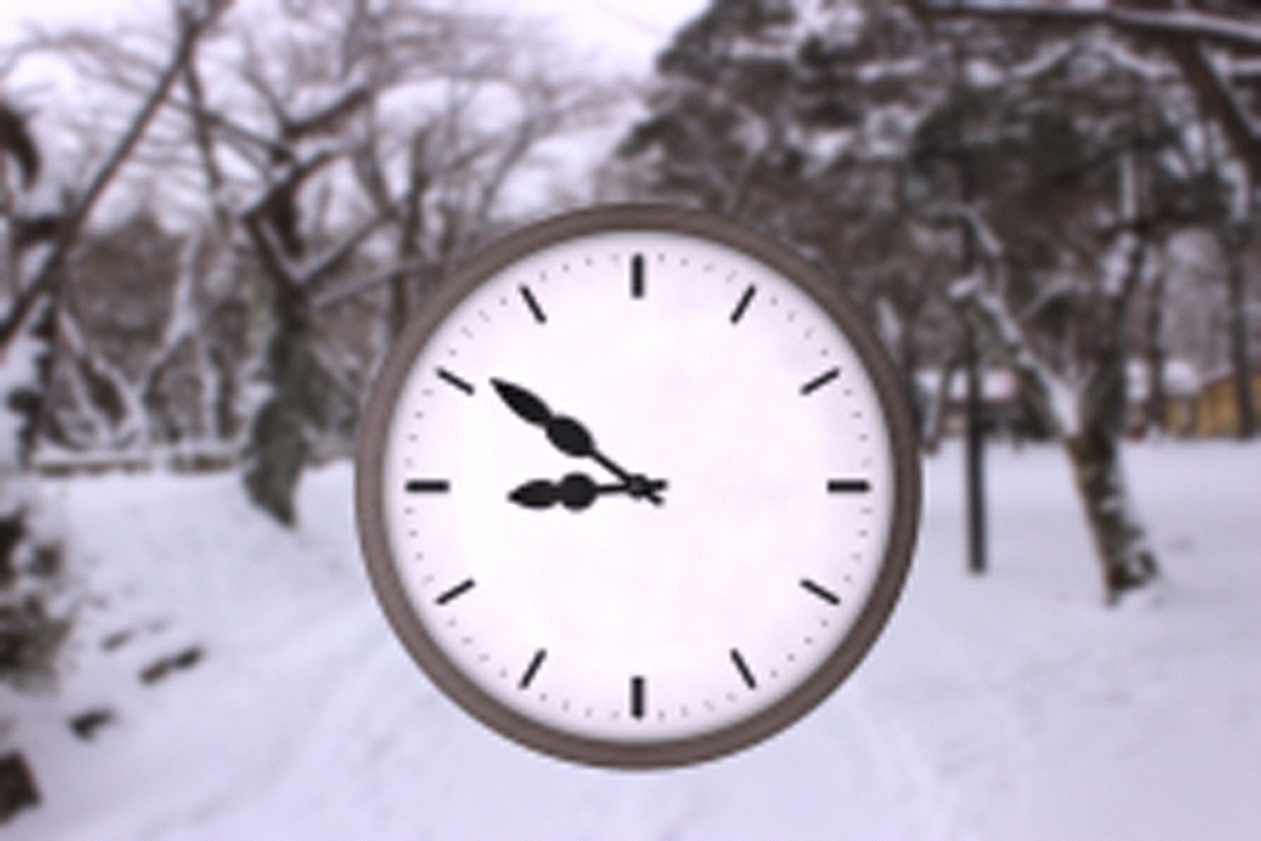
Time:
{"hour": 8, "minute": 51}
